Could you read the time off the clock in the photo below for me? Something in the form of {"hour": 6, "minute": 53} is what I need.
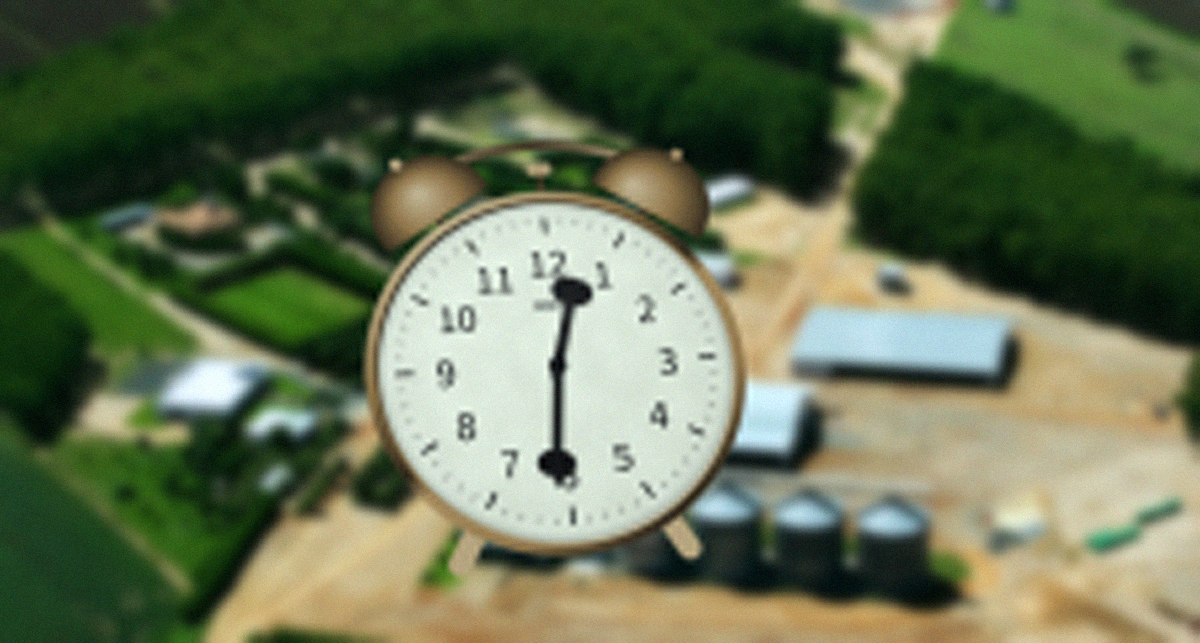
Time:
{"hour": 12, "minute": 31}
